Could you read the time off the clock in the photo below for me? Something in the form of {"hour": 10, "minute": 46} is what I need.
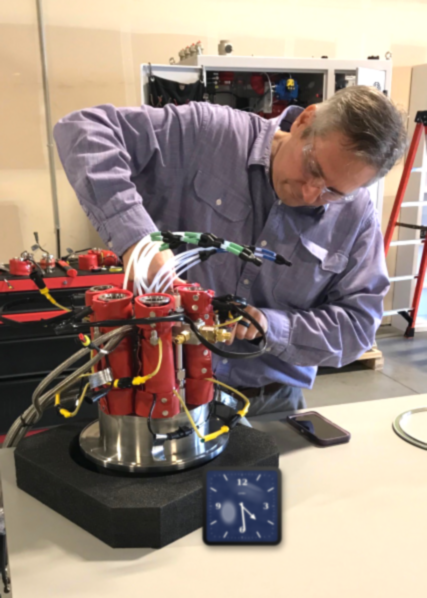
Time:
{"hour": 4, "minute": 29}
